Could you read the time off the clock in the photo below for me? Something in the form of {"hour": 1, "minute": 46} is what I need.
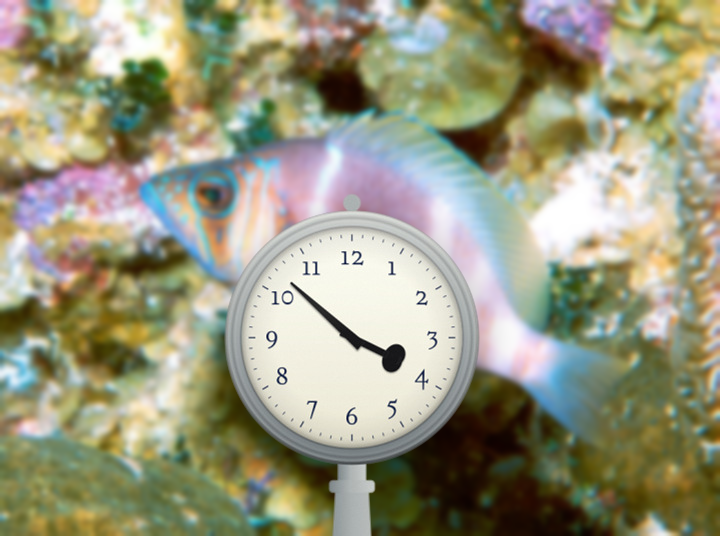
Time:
{"hour": 3, "minute": 52}
